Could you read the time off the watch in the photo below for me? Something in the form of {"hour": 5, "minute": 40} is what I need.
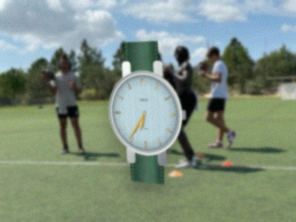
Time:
{"hour": 6, "minute": 36}
